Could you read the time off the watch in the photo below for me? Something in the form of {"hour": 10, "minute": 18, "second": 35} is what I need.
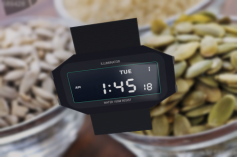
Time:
{"hour": 1, "minute": 45, "second": 18}
